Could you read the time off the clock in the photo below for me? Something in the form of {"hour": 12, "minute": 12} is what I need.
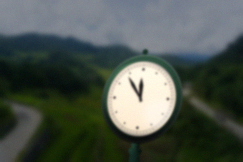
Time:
{"hour": 11, "minute": 54}
